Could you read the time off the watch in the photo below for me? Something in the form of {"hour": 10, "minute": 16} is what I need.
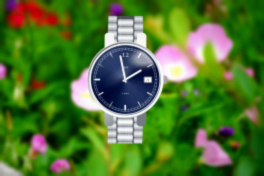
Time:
{"hour": 1, "minute": 58}
